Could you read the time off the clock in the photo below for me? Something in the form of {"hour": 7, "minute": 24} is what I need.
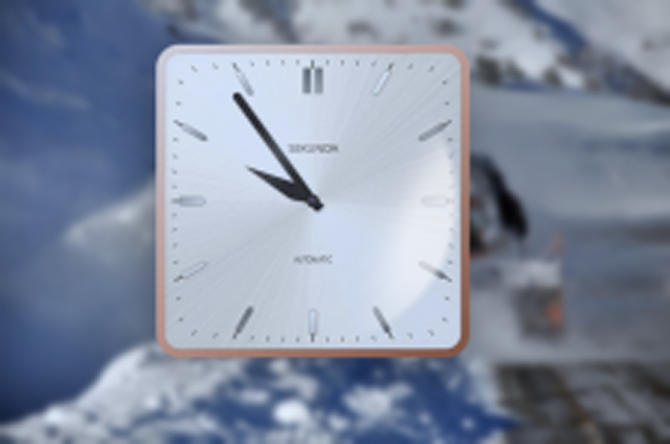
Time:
{"hour": 9, "minute": 54}
